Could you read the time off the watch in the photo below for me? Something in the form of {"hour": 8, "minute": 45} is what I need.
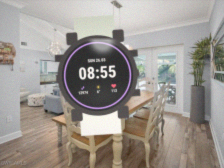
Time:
{"hour": 8, "minute": 55}
